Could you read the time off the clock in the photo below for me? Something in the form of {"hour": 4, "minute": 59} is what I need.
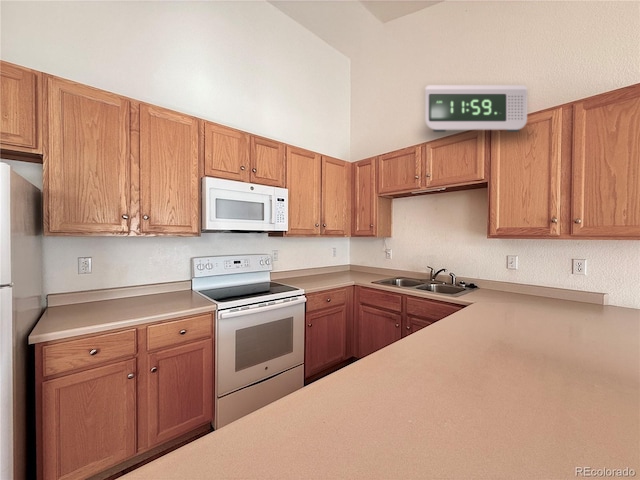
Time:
{"hour": 11, "minute": 59}
